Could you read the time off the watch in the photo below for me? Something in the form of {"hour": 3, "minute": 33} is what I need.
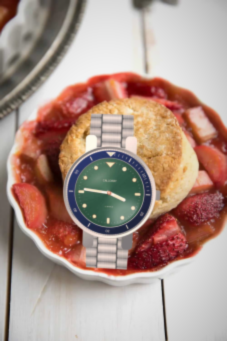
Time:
{"hour": 3, "minute": 46}
